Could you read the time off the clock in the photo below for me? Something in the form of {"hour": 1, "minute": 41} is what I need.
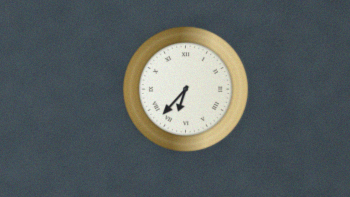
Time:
{"hour": 6, "minute": 37}
